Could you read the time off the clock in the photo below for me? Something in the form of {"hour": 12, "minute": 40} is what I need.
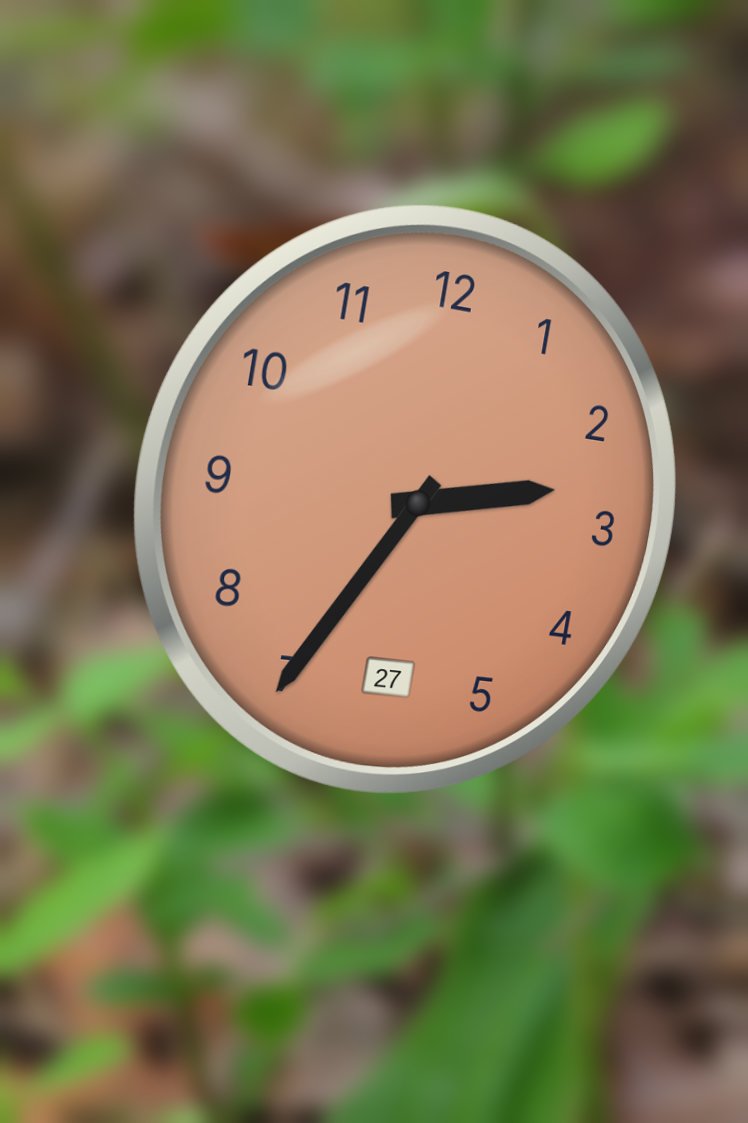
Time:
{"hour": 2, "minute": 35}
